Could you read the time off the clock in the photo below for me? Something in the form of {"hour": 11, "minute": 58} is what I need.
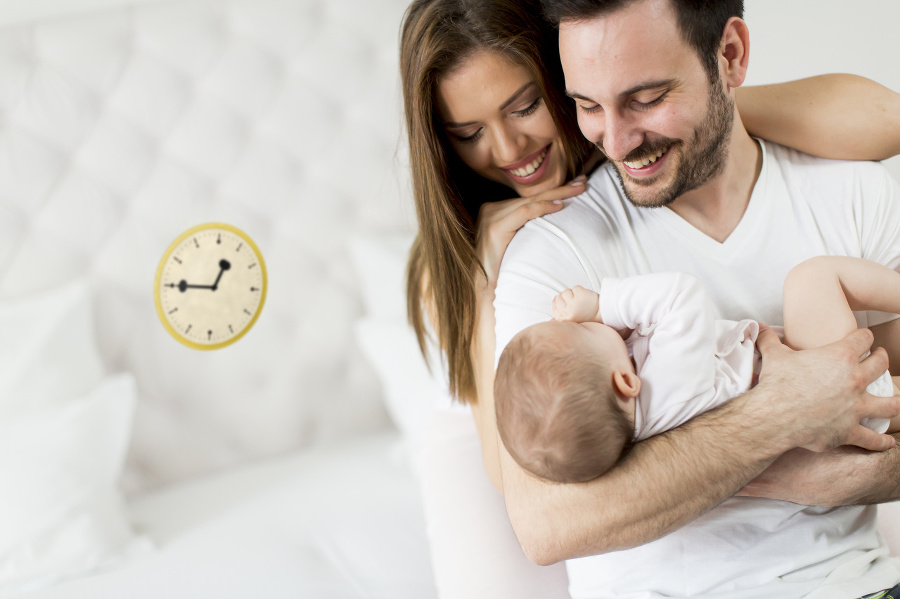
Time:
{"hour": 12, "minute": 45}
